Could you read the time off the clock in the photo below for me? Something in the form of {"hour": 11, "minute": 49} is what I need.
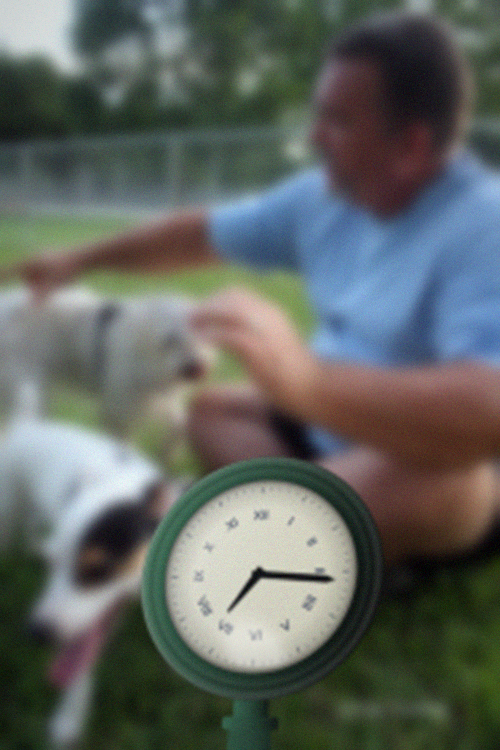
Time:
{"hour": 7, "minute": 16}
